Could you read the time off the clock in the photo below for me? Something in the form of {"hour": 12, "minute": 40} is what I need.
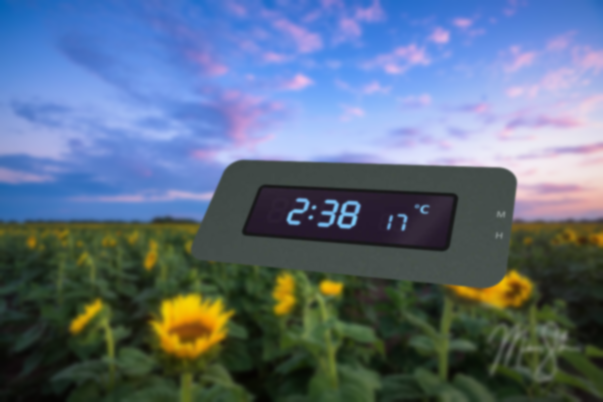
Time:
{"hour": 2, "minute": 38}
